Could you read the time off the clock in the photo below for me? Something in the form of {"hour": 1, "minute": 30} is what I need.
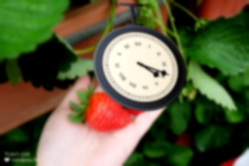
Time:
{"hour": 4, "minute": 19}
